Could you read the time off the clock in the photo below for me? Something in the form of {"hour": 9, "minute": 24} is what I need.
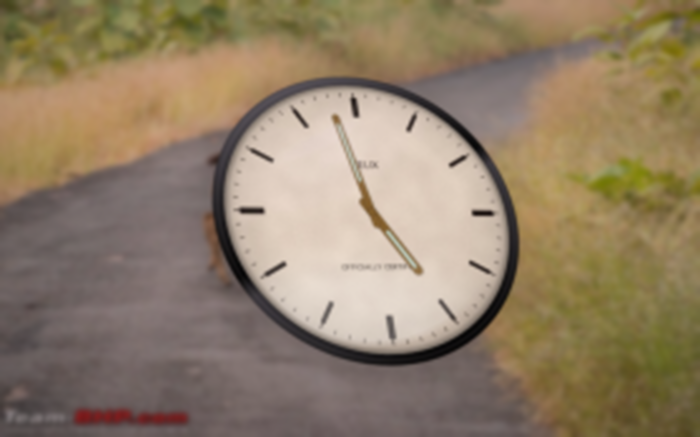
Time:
{"hour": 4, "minute": 58}
